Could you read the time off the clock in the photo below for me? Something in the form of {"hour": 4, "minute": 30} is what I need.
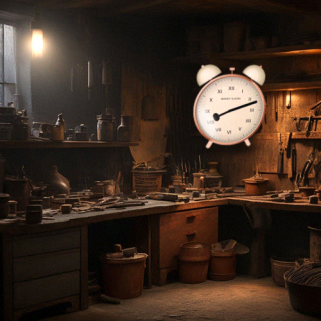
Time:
{"hour": 8, "minute": 12}
